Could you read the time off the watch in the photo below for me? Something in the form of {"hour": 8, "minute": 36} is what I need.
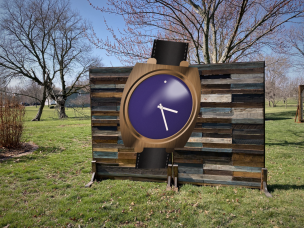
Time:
{"hour": 3, "minute": 26}
